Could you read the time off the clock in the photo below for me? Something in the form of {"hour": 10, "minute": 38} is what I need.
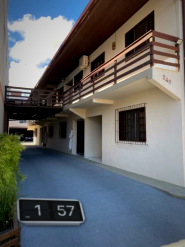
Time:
{"hour": 1, "minute": 57}
